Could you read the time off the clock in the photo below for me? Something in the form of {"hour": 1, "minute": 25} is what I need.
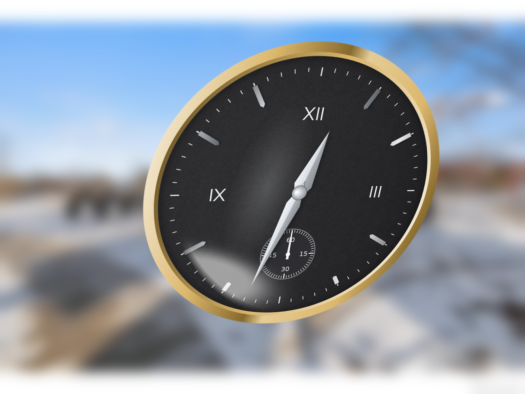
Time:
{"hour": 12, "minute": 33}
